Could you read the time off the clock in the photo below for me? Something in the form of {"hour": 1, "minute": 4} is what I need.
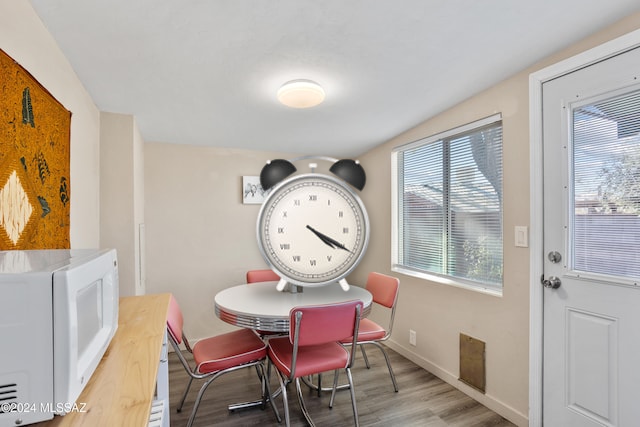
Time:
{"hour": 4, "minute": 20}
